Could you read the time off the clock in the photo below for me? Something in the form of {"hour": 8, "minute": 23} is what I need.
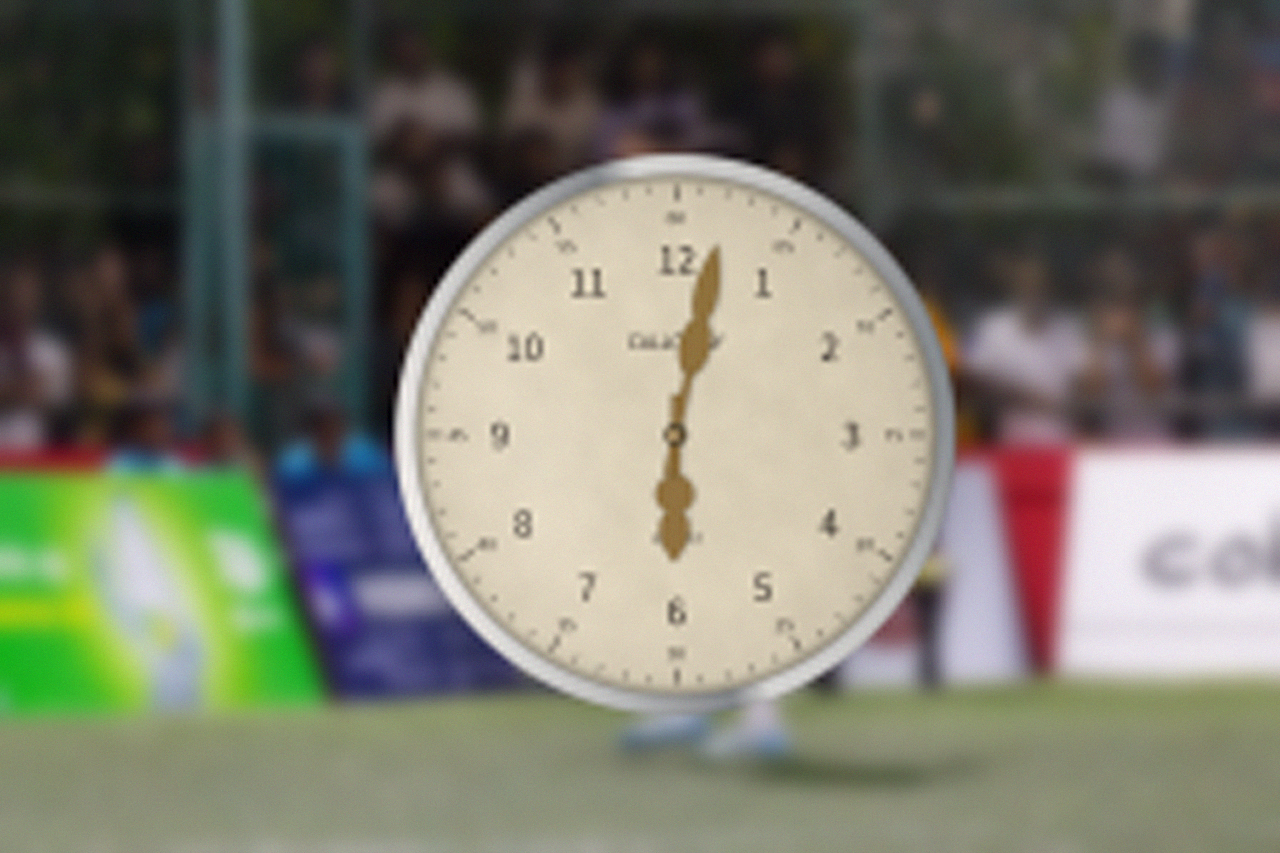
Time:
{"hour": 6, "minute": 2}
